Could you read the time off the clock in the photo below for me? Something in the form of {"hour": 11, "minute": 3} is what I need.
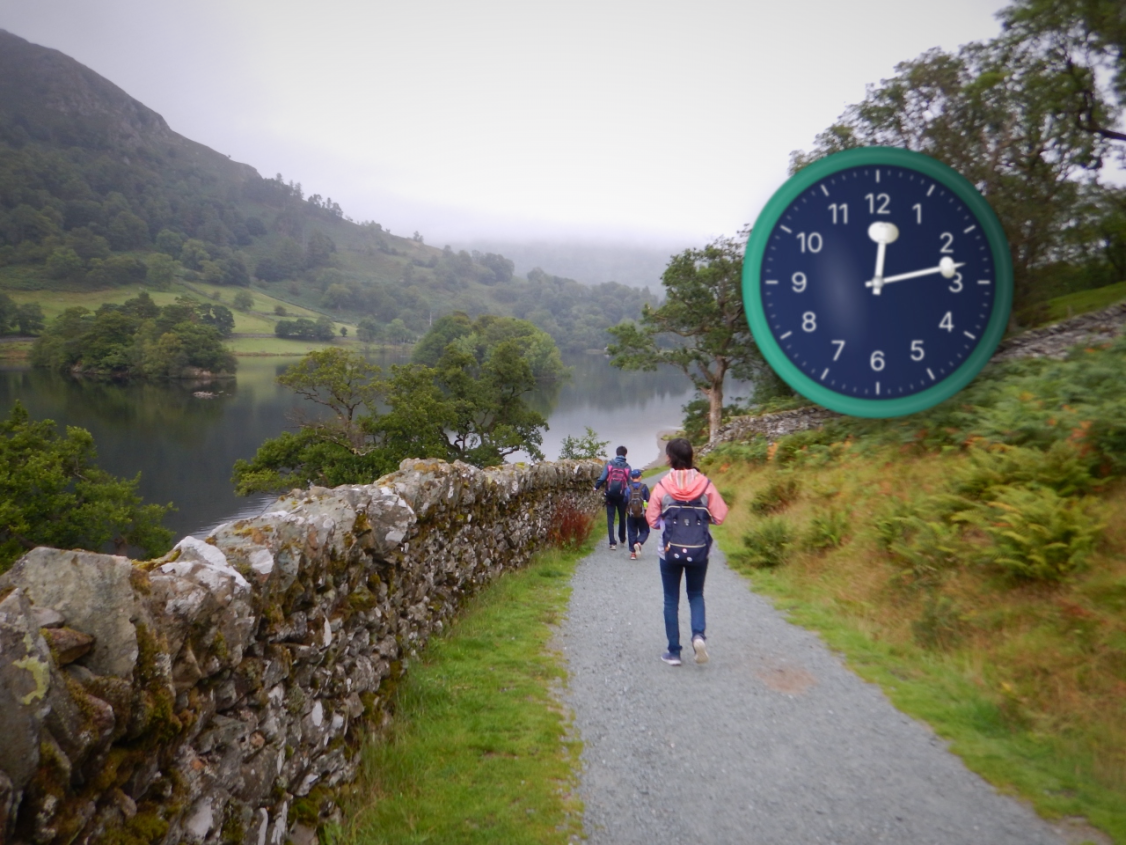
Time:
{"hour": 12, "minute": 13}
